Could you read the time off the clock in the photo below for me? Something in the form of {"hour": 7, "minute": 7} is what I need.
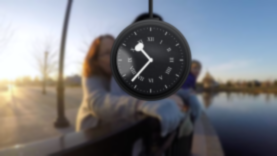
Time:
{"hour": 10, "minute": 37}
